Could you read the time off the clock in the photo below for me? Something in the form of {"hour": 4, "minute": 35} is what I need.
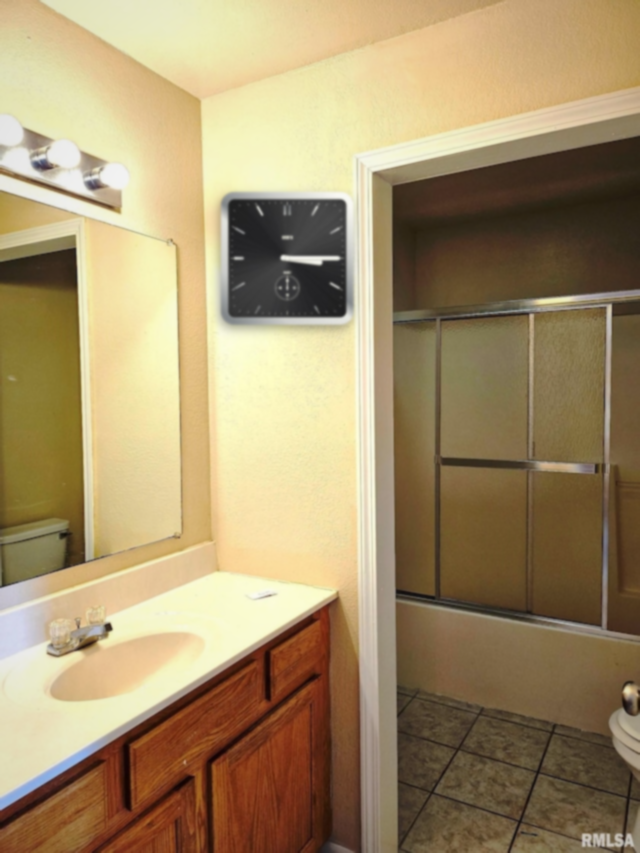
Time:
{"hour": 3, "minute": 15}
